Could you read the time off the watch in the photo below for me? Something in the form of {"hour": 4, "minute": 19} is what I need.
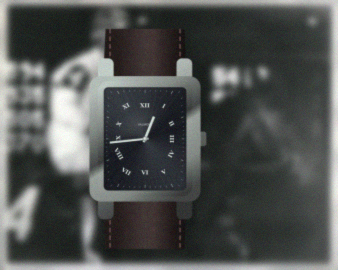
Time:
{"hour": 12, "minute": 44}
